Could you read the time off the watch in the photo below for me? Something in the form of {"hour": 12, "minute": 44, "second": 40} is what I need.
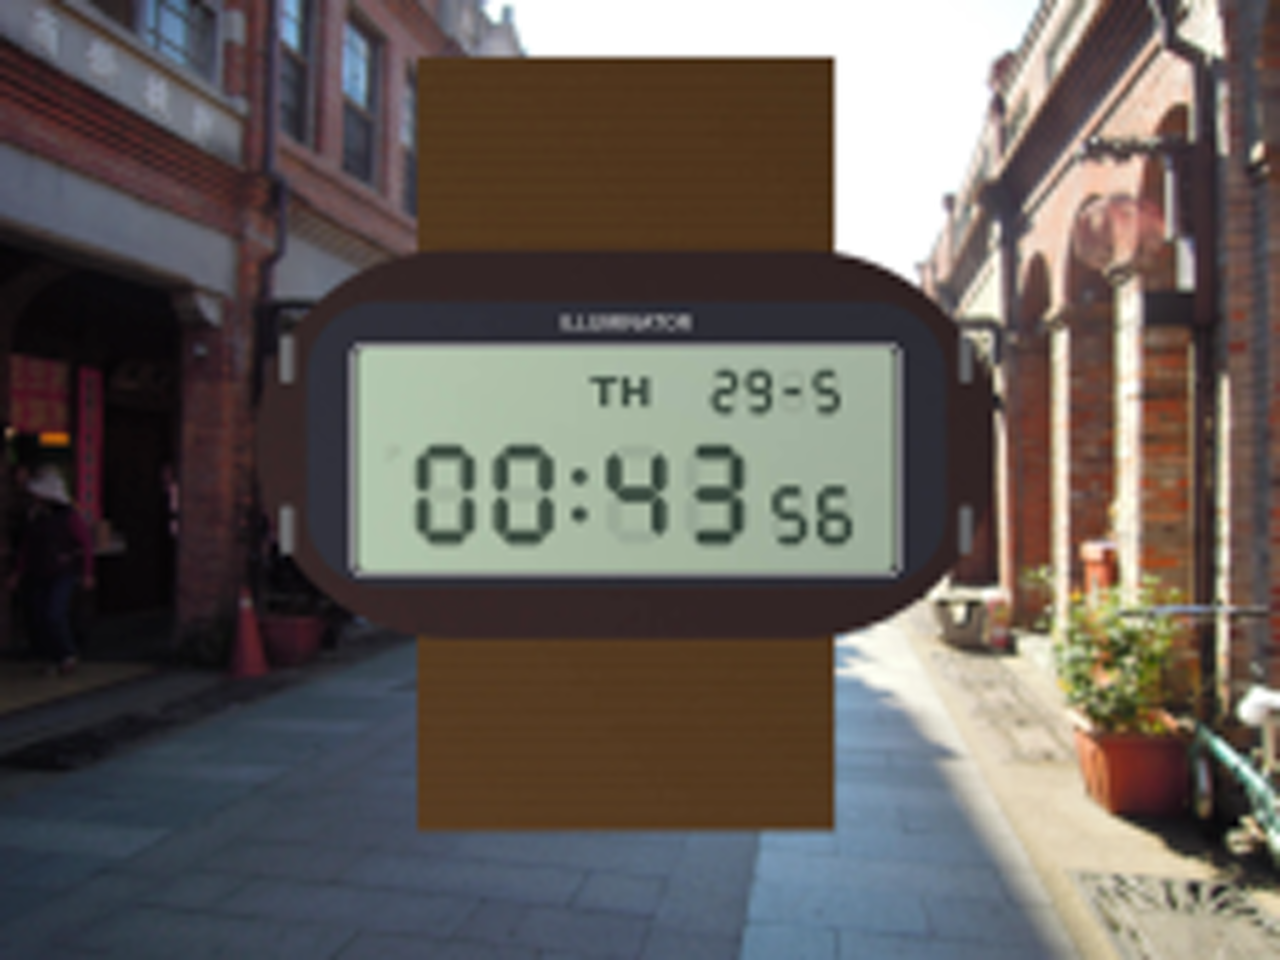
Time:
{"hour": 0, "minute": 43, "second": 56}
